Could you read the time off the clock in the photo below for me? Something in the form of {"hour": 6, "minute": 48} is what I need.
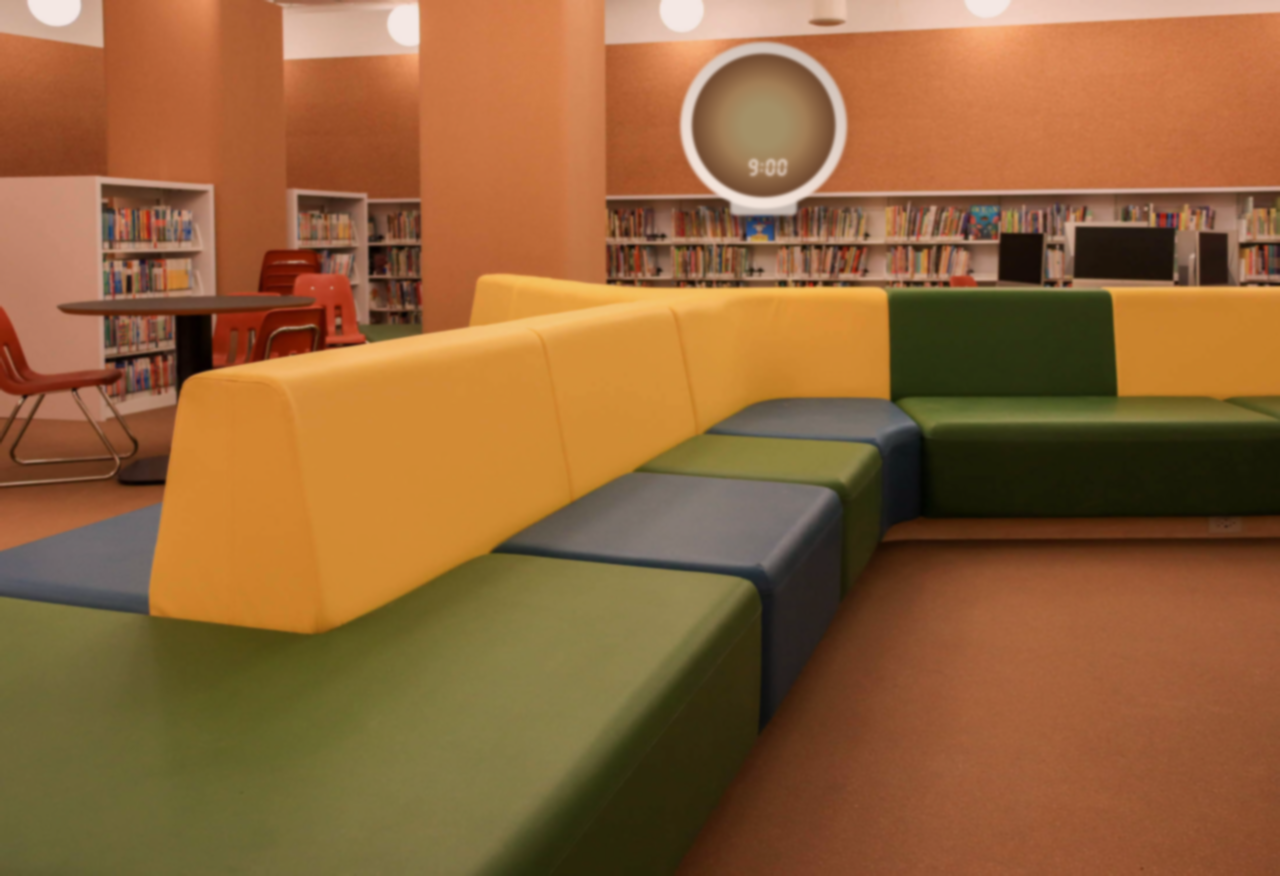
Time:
{"hour": 9, "minute": 0}
